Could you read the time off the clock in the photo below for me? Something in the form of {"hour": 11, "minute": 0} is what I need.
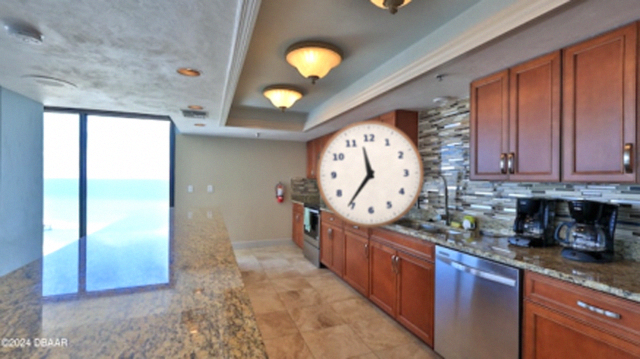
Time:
{"hour": 11, "minute": 36}
